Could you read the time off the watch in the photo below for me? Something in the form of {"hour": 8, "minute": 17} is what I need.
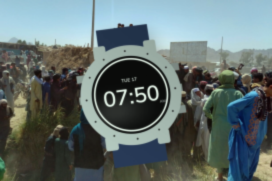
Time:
{"hour": 7, "minute": 50}
